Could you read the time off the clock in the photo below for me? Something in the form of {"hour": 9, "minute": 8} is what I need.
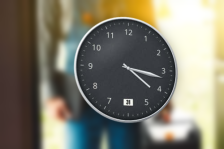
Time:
{"hour": 4, "minute": 17}
